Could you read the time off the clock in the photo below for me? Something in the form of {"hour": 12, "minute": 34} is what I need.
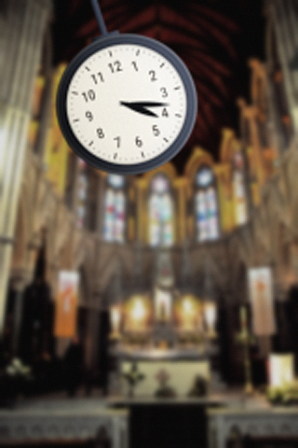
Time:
{"hour": 4, "minute": 18}
